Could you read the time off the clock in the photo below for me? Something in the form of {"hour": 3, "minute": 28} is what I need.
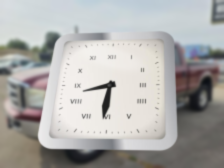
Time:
{"hour": 8, "minute": 31}
